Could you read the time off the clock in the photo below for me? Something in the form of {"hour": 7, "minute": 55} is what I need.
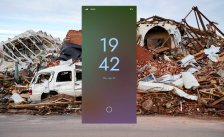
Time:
{"hour": 19, "minute": 42}
